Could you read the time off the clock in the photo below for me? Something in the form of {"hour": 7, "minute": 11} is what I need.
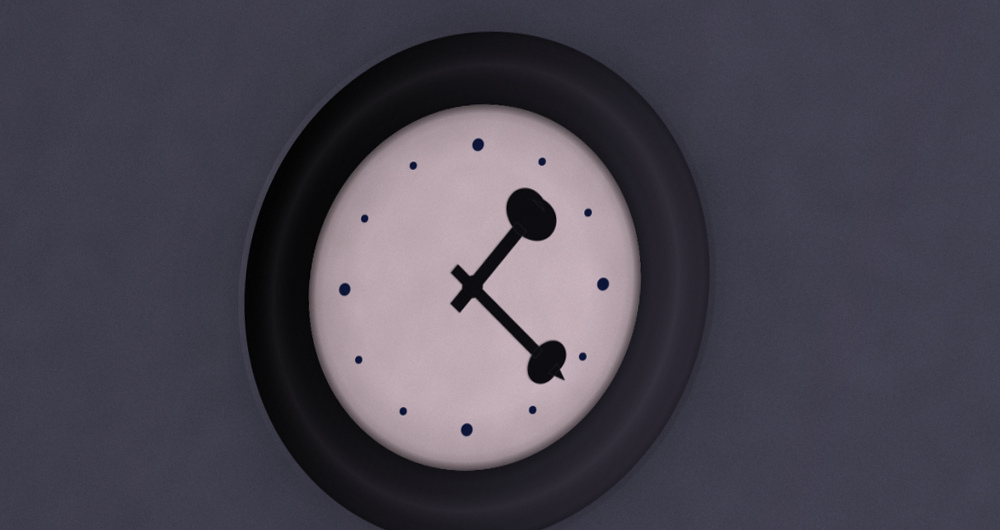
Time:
{"hour": 1, "minute": 22}
